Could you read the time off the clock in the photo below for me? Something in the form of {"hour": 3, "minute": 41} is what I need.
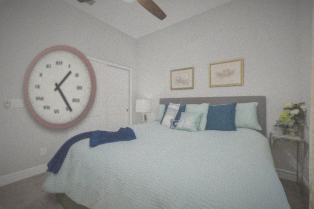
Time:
{"hour": 1, "minute": 24}
